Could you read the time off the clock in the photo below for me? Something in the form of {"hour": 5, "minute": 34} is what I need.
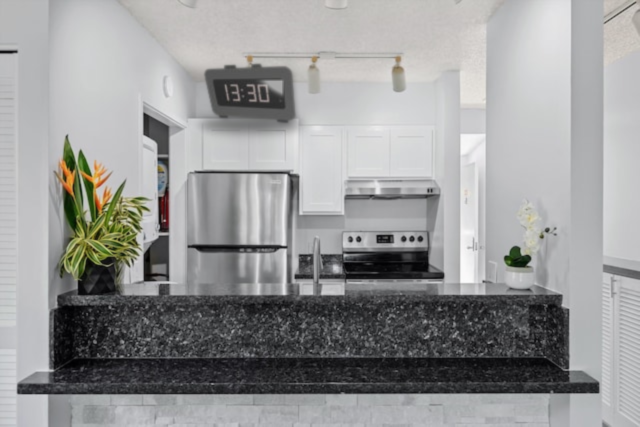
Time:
{"hour": 13, "minute": 30}
